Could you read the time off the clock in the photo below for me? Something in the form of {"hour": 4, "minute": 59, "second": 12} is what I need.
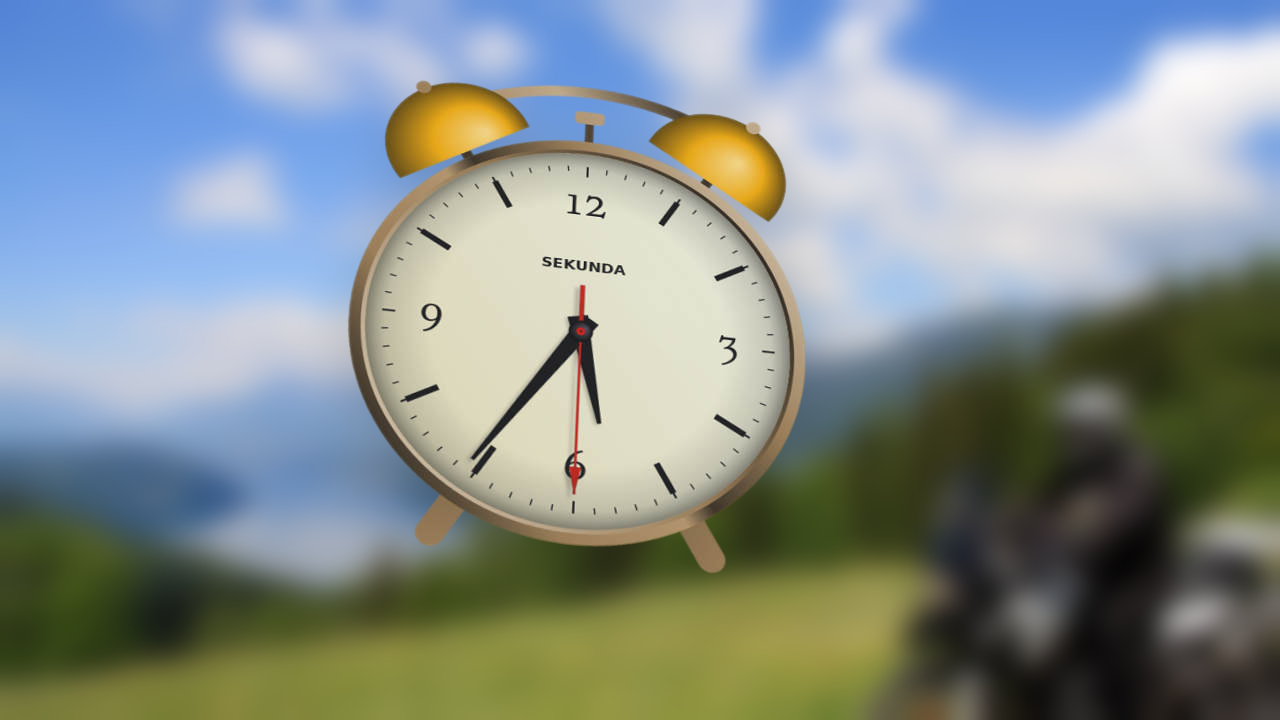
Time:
{"hour": 5, "minute": 35, "second": 30}
